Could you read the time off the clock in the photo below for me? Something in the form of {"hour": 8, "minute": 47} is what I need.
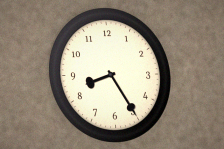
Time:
{"hour": 8, "minute": 25}
